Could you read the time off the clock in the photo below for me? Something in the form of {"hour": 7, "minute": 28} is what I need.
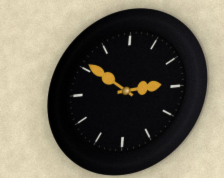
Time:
{"hour": 2, "minute": 51}
